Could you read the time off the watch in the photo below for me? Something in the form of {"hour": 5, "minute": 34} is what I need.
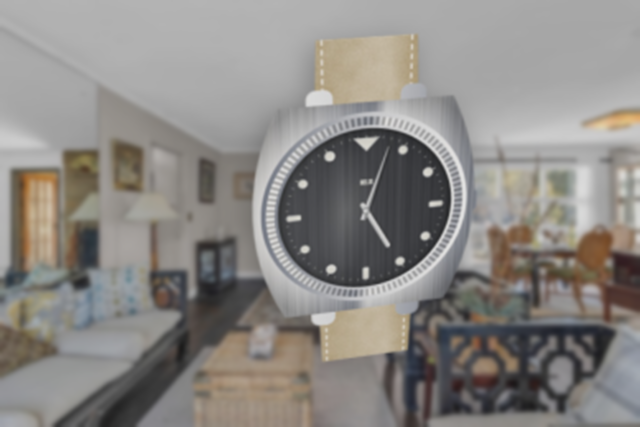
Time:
{"hour": 5, "minute": 3}
